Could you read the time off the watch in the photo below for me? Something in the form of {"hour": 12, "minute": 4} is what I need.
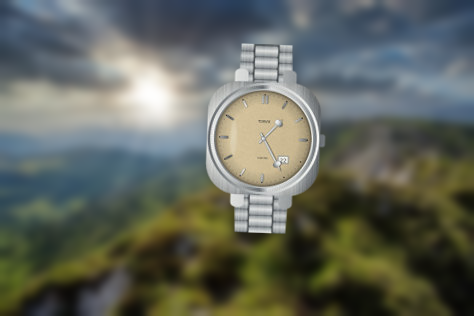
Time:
{"hour": 1, "minute": 25}
